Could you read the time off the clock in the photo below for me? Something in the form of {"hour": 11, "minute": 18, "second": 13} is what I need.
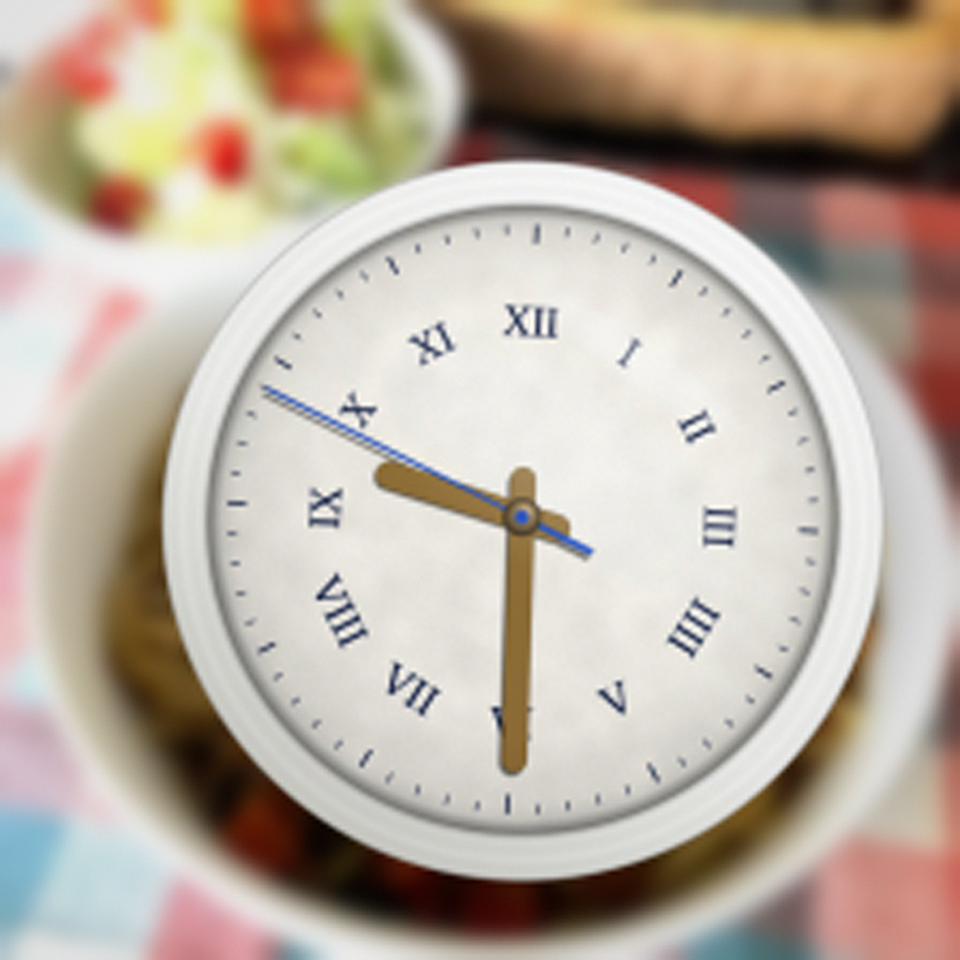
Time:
{"hour": 9, "minute": 29, "second": 49}
